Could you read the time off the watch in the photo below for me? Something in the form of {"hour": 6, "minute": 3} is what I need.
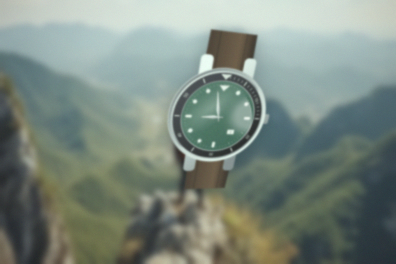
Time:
{"hour": 8, "minute": 58}
